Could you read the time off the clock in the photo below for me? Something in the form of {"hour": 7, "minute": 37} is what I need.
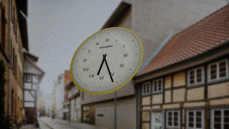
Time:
{"hour": 6, "minute": 26}
